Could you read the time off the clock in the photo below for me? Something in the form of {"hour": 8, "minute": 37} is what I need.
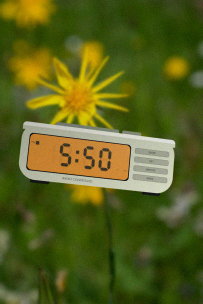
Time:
{"hour": 5, "minute": 50}
